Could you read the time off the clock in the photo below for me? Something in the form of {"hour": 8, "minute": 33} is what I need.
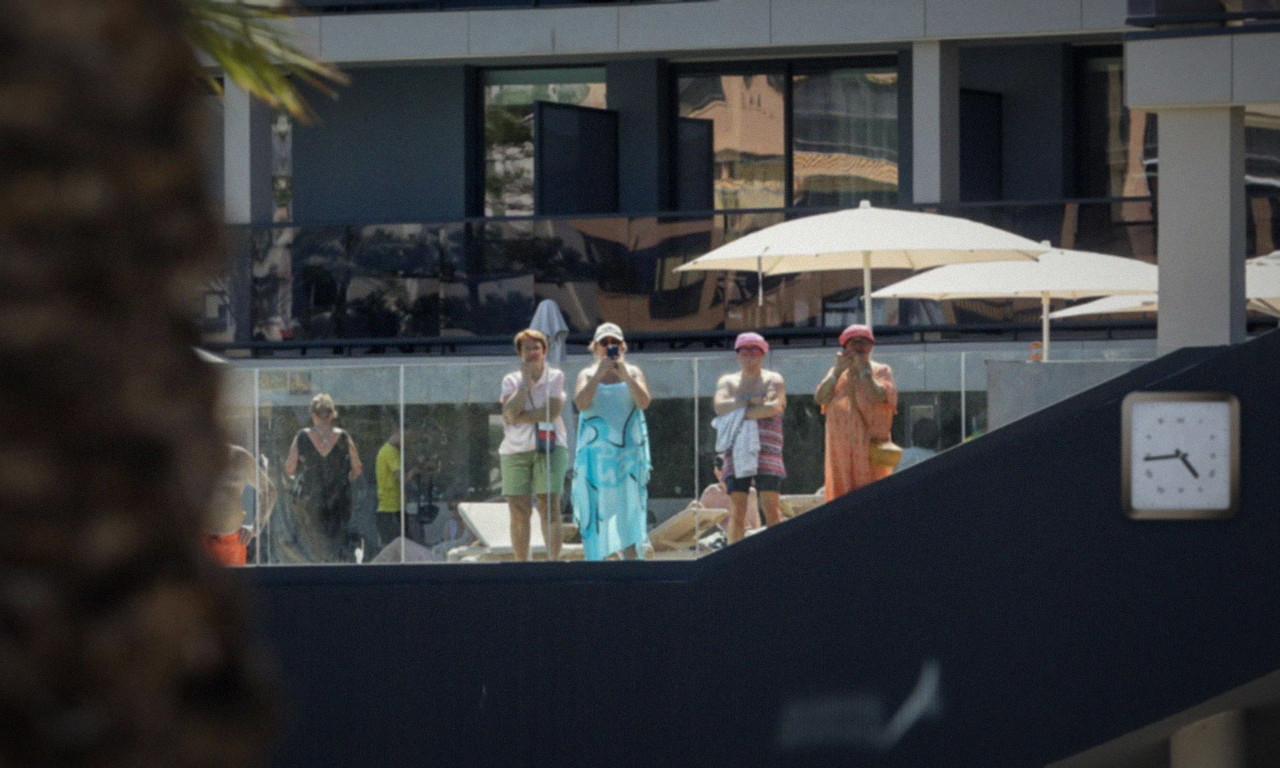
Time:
{"hour": 4, "minute": 44}
